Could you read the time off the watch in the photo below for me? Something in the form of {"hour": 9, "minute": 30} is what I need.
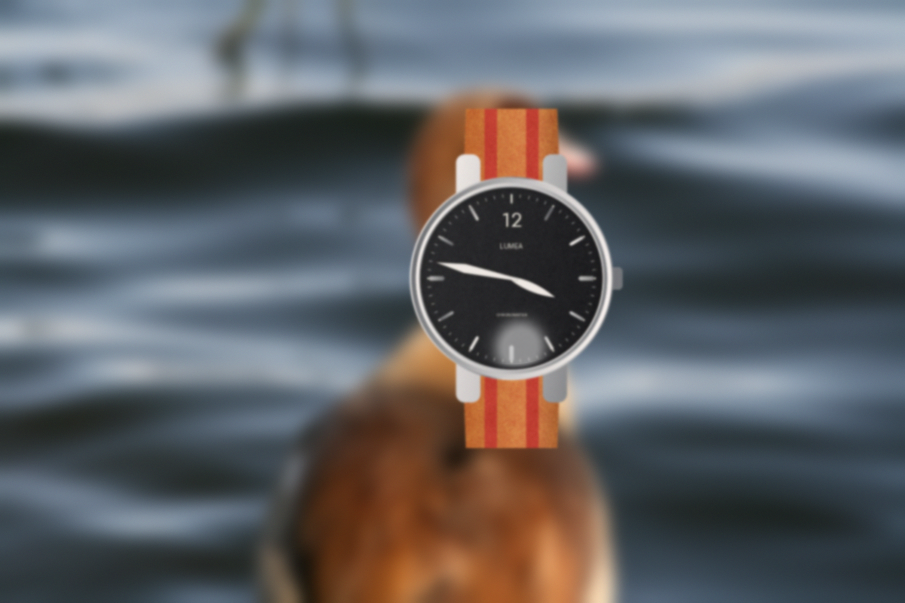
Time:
{"hour": 3, "minute": 47}
